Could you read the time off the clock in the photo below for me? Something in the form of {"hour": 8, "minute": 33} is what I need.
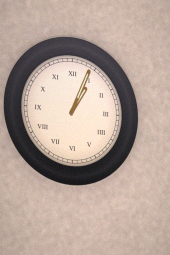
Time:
{"hour": 1, "minute": 4}
